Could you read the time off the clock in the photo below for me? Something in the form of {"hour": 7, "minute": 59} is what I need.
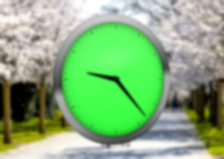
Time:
{"hour": 9, "minute": 23}
